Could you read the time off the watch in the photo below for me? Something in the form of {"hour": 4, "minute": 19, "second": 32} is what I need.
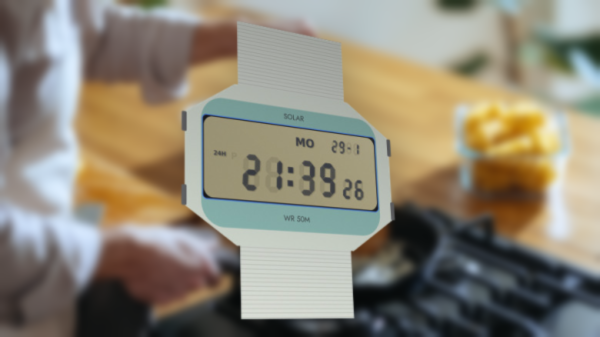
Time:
{"hour": 21, "minute": 39, "second": 26}
